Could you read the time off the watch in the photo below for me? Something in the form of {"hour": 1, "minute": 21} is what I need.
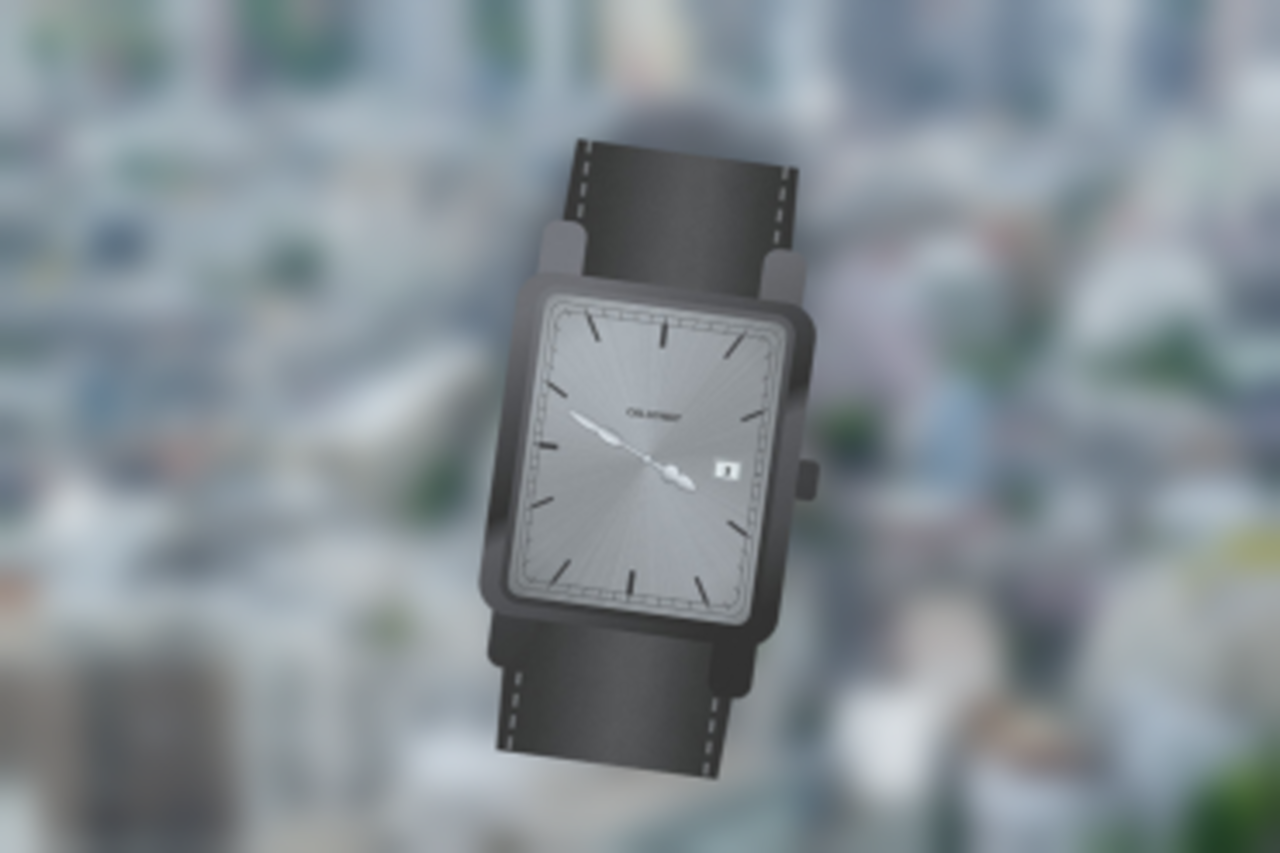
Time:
{"hour": 3, "minute": 49}
